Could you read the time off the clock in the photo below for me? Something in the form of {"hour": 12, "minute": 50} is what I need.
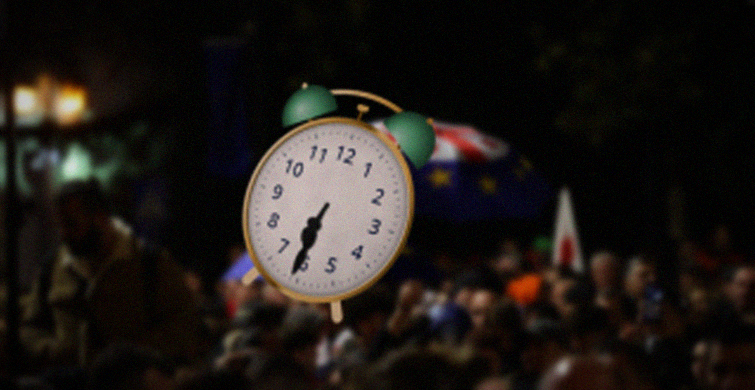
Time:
{"hour": 6, "minute": 31}
